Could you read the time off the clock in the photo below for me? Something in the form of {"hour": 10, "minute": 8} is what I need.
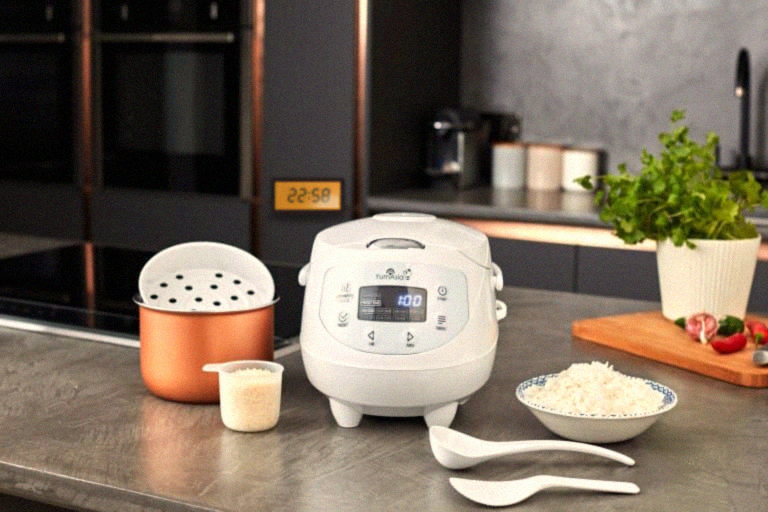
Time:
{"hour": 22, "minute": 58}
